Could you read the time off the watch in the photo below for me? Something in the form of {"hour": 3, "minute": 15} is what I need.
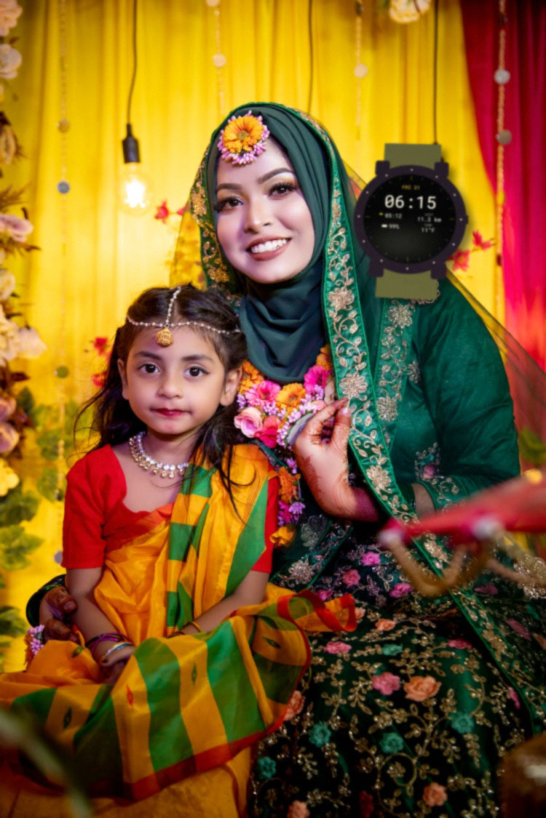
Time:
{"hour": 6, "minute": 15}
